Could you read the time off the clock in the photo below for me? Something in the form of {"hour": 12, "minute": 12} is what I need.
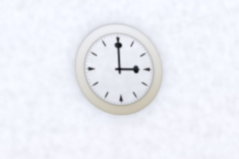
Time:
{"hour": 3, "minute": 0}
